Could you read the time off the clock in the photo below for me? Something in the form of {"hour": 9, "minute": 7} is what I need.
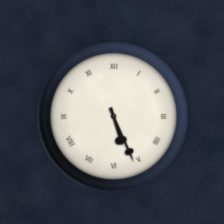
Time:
{"hour": 5, "minute": 26}
